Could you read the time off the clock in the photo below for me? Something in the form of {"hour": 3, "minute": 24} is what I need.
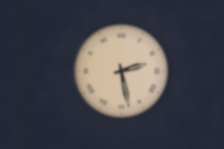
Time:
{"hour": 2, "minute": 28}
